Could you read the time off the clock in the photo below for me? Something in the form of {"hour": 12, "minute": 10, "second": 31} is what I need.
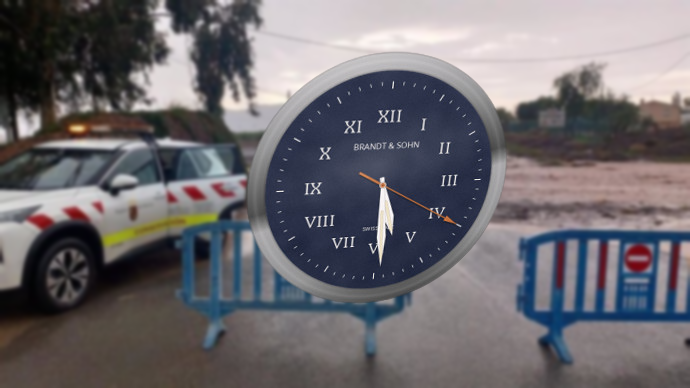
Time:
{"hour": 5, "minute": 29, "second": 20}
